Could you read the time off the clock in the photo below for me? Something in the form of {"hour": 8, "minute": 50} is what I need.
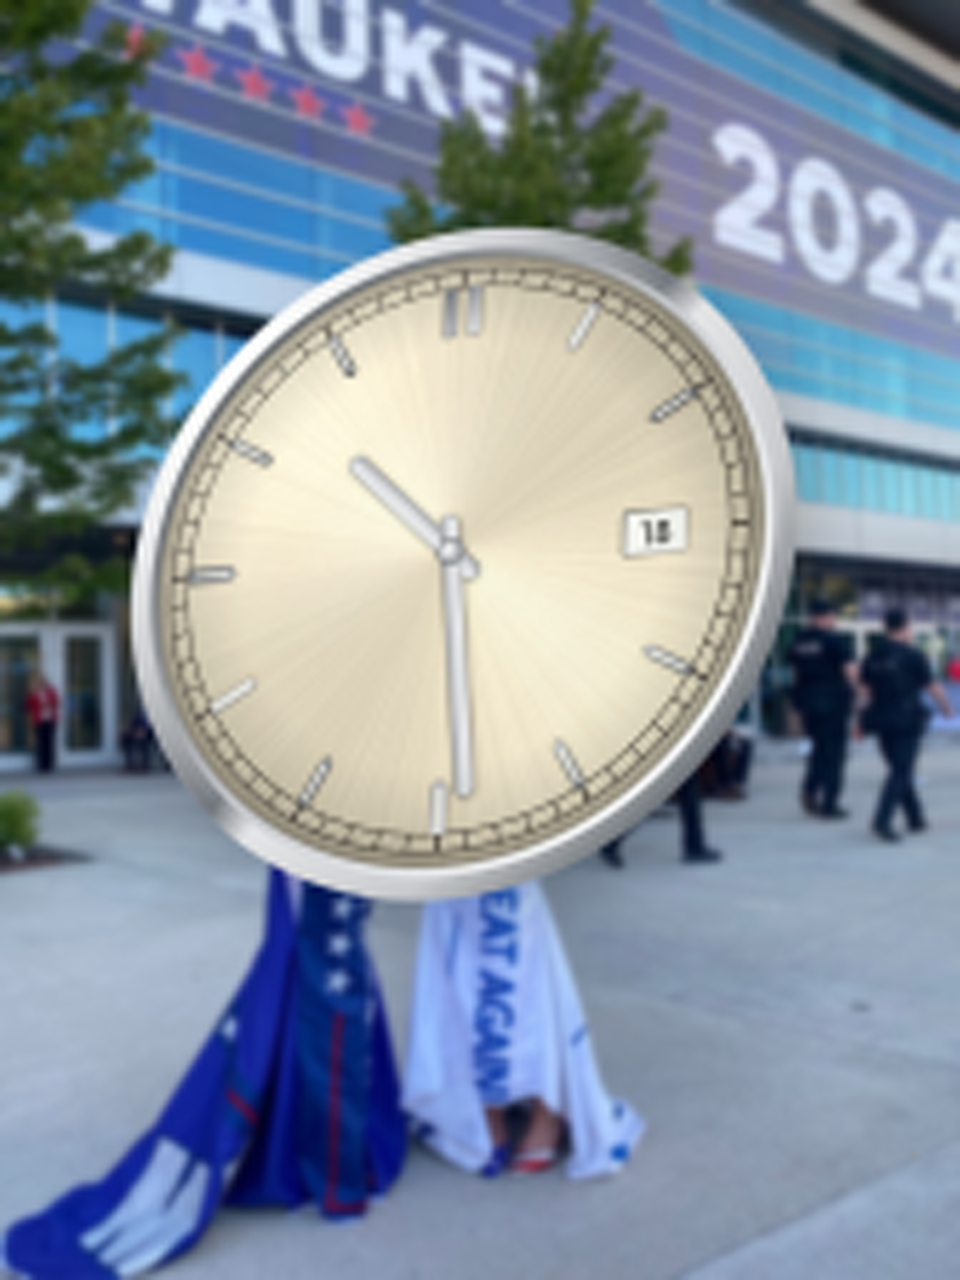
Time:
{"hour": 10, "minute": 29}
